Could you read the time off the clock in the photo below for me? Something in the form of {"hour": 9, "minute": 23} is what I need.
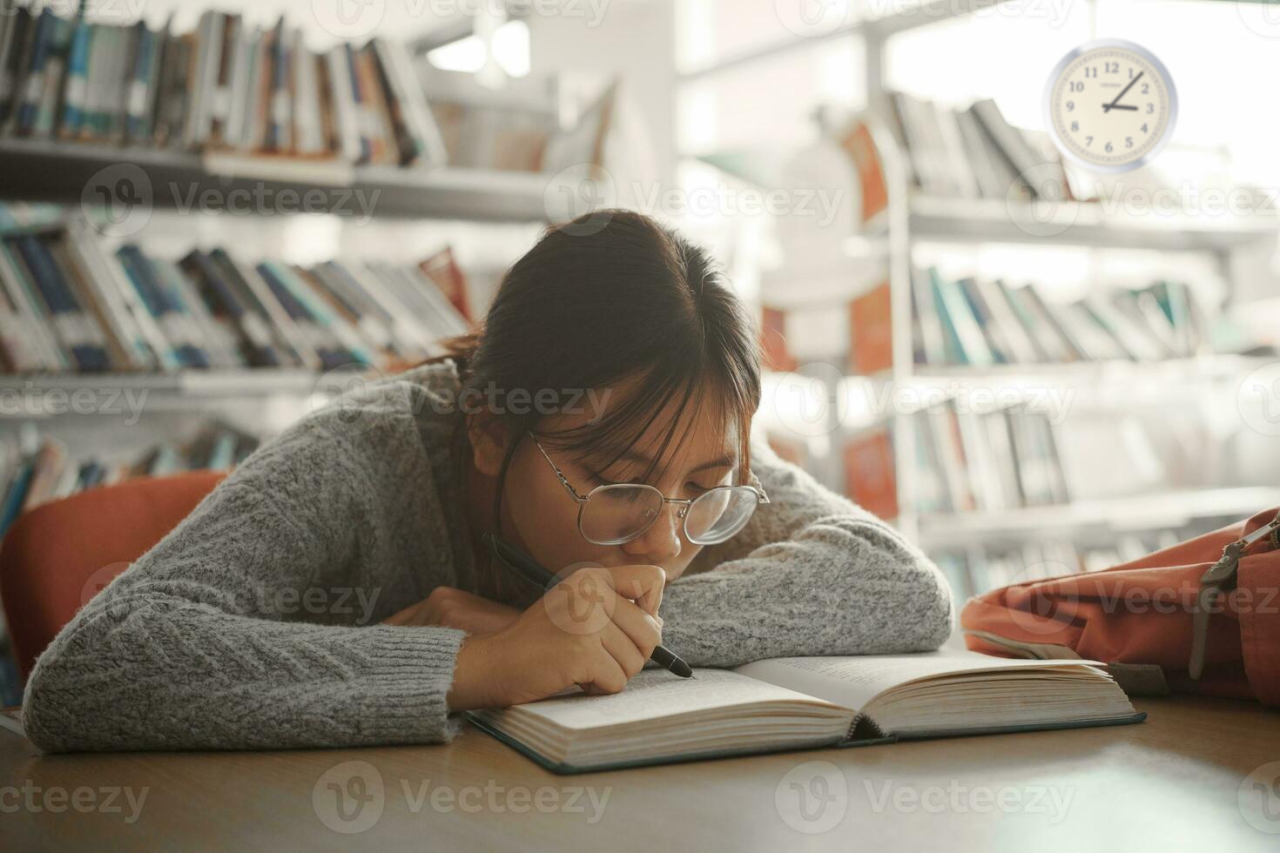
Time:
{"hour": 3, "minute": 7}
